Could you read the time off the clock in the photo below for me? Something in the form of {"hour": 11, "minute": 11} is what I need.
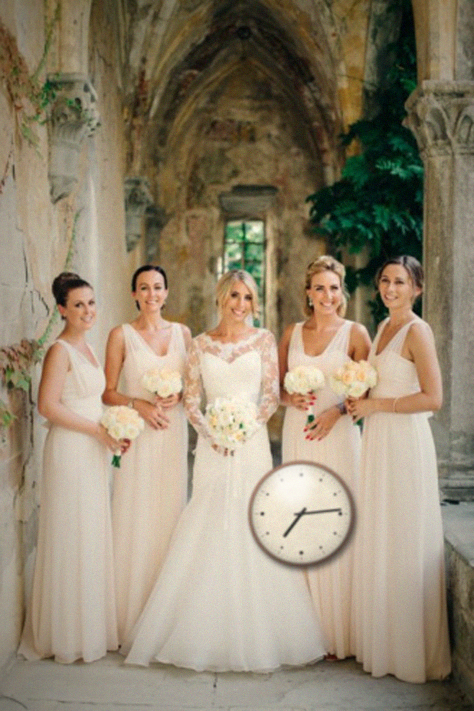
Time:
{"hour": 7, "minute": 14}
